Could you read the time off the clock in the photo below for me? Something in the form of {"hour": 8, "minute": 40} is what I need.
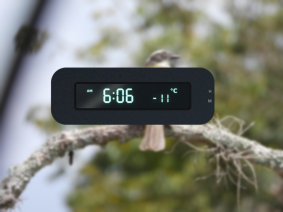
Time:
{"hour": 6, "minute": 6}
